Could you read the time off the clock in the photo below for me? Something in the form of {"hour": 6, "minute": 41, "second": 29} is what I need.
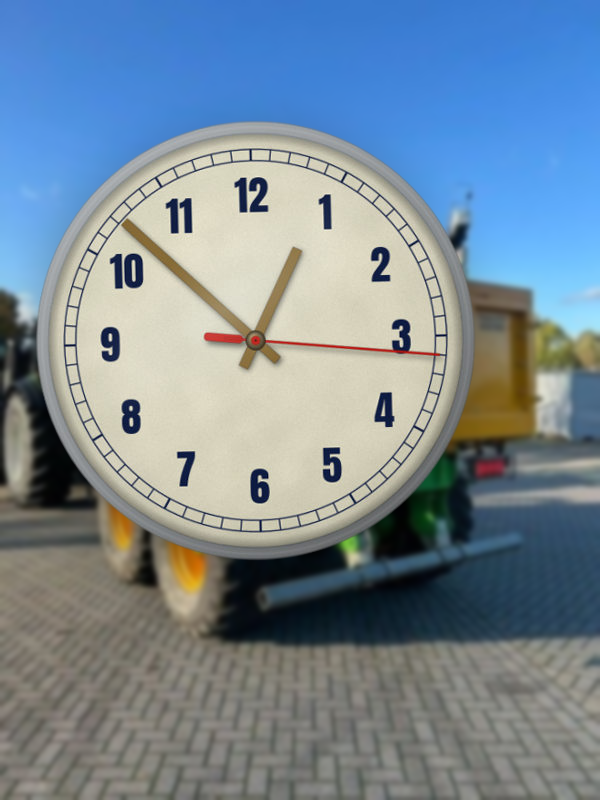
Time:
{"hour": 12, "minute": 52, "second": 16}
